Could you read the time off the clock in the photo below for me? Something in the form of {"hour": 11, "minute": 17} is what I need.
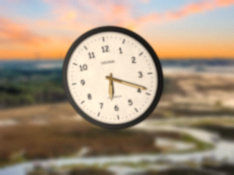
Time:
{"hour": 6, "minute": 19}
